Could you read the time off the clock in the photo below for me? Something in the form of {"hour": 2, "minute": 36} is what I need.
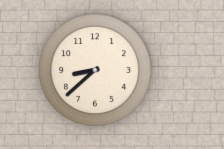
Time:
{"hour": 8, "minute": 38}
